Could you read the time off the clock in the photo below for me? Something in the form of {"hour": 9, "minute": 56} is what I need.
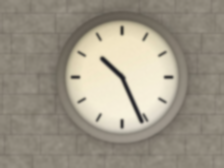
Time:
{"hour": 10, "minute": 26}
